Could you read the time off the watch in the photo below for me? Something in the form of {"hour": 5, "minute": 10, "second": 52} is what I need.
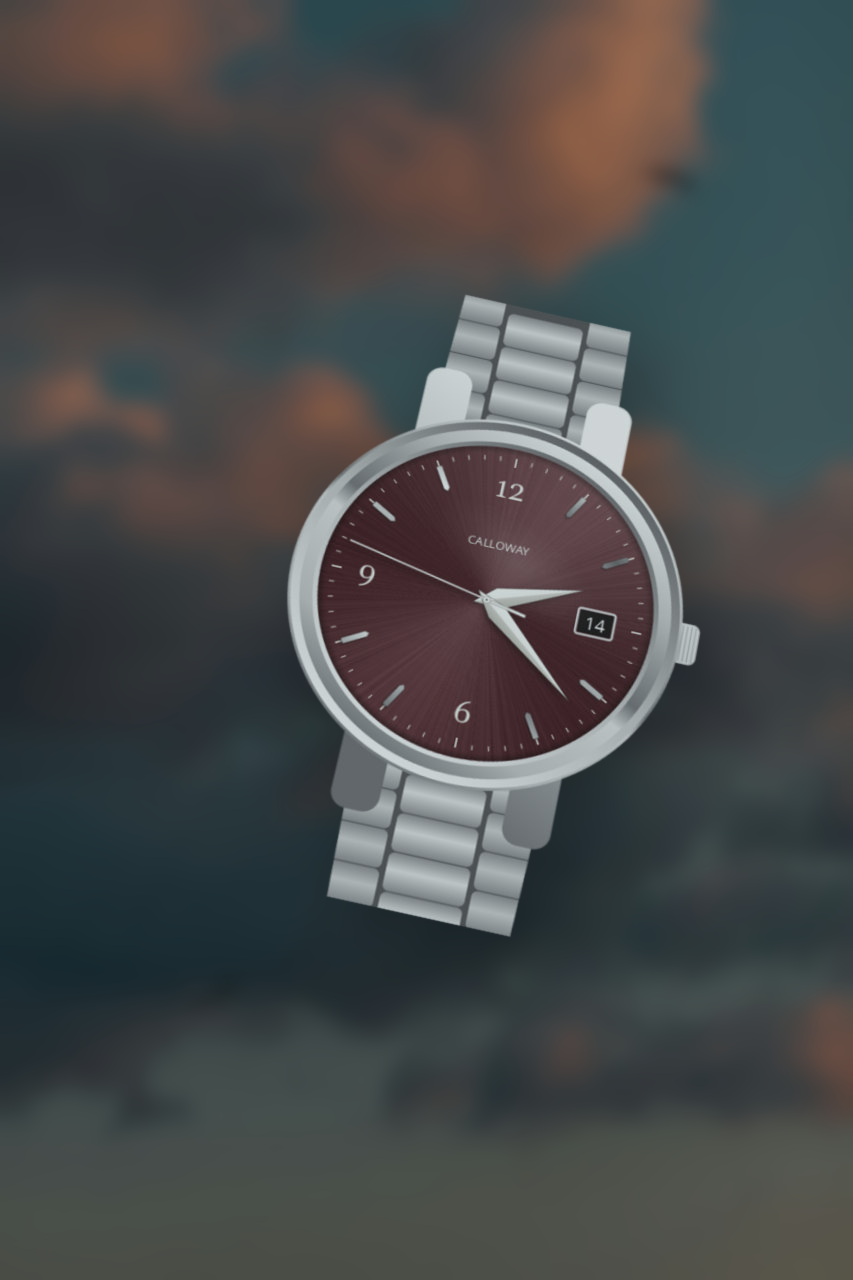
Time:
{"hour": 2, "minute": 21, "second": 47}
